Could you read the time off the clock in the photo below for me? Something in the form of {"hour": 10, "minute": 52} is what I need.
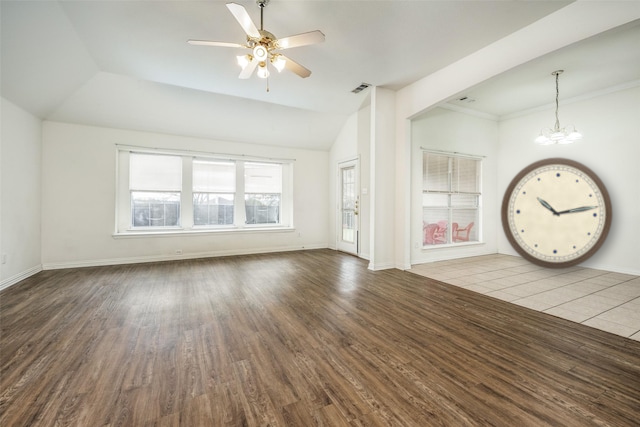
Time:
{"hour": 10, "minute": 13}
